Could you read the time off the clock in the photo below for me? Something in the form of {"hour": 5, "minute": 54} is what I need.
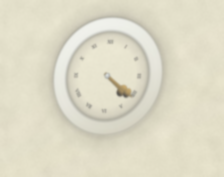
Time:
{"hour": 4, "minute": 21}
